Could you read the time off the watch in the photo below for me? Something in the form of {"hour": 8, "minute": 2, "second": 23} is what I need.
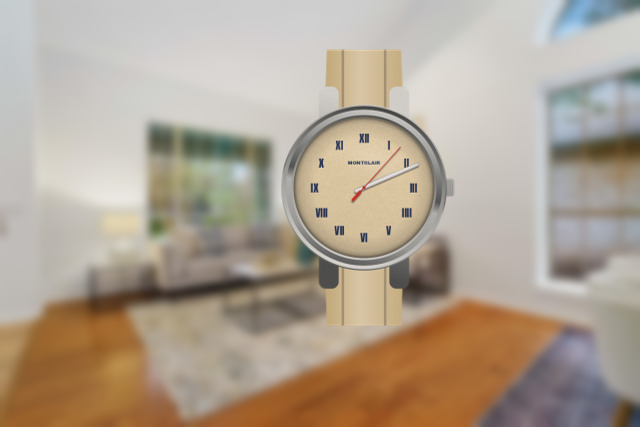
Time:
{"hour": 2, "minute": 11, "second": 7}
